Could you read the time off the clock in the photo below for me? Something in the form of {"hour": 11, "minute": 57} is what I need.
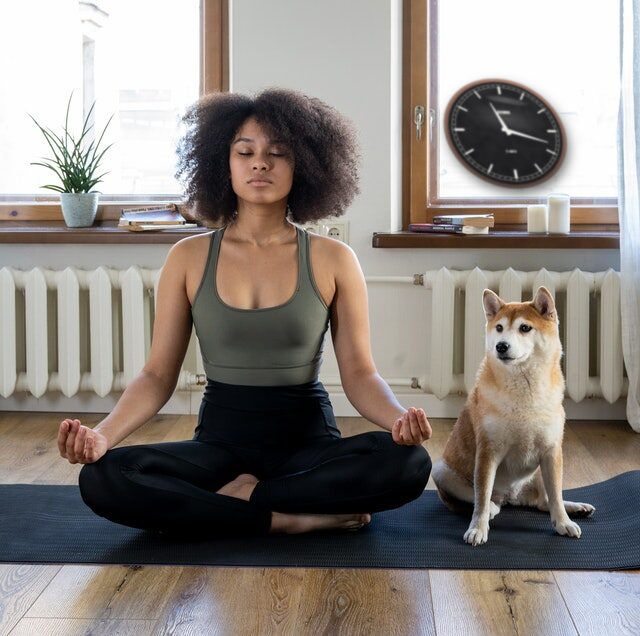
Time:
{"hour": 11, "minute": 18}
